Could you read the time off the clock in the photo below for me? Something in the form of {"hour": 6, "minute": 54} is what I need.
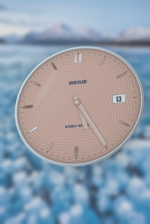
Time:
{"hour": 5, "minute": 25}
